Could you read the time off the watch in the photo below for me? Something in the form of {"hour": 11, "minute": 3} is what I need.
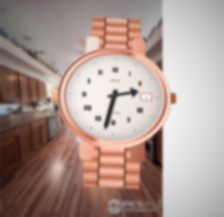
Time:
{"hour": 2, "minute": 32}
